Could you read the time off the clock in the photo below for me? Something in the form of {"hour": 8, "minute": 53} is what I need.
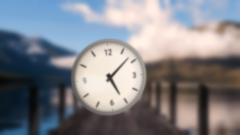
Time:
{"hour": 5, "minute": 8}
